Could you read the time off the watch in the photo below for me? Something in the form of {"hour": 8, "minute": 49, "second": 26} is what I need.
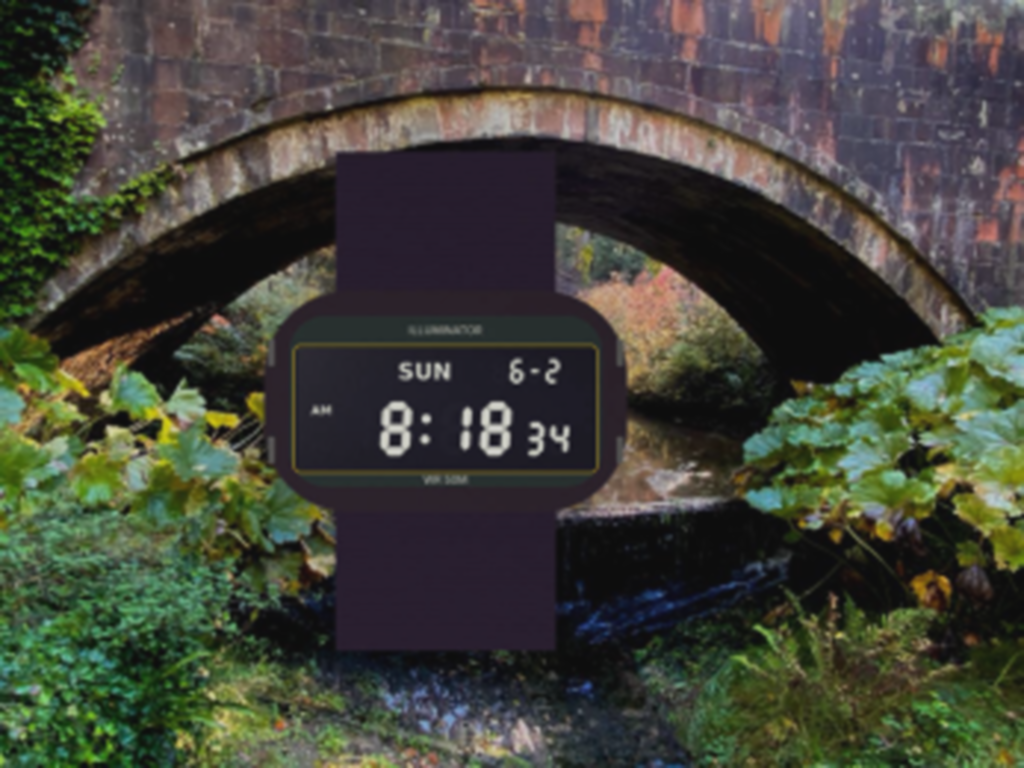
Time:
{"hour": 8, "minute": 18, "second": 34}
